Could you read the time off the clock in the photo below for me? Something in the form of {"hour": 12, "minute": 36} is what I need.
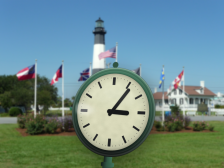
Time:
{"hour": 3, "minute": 6}
